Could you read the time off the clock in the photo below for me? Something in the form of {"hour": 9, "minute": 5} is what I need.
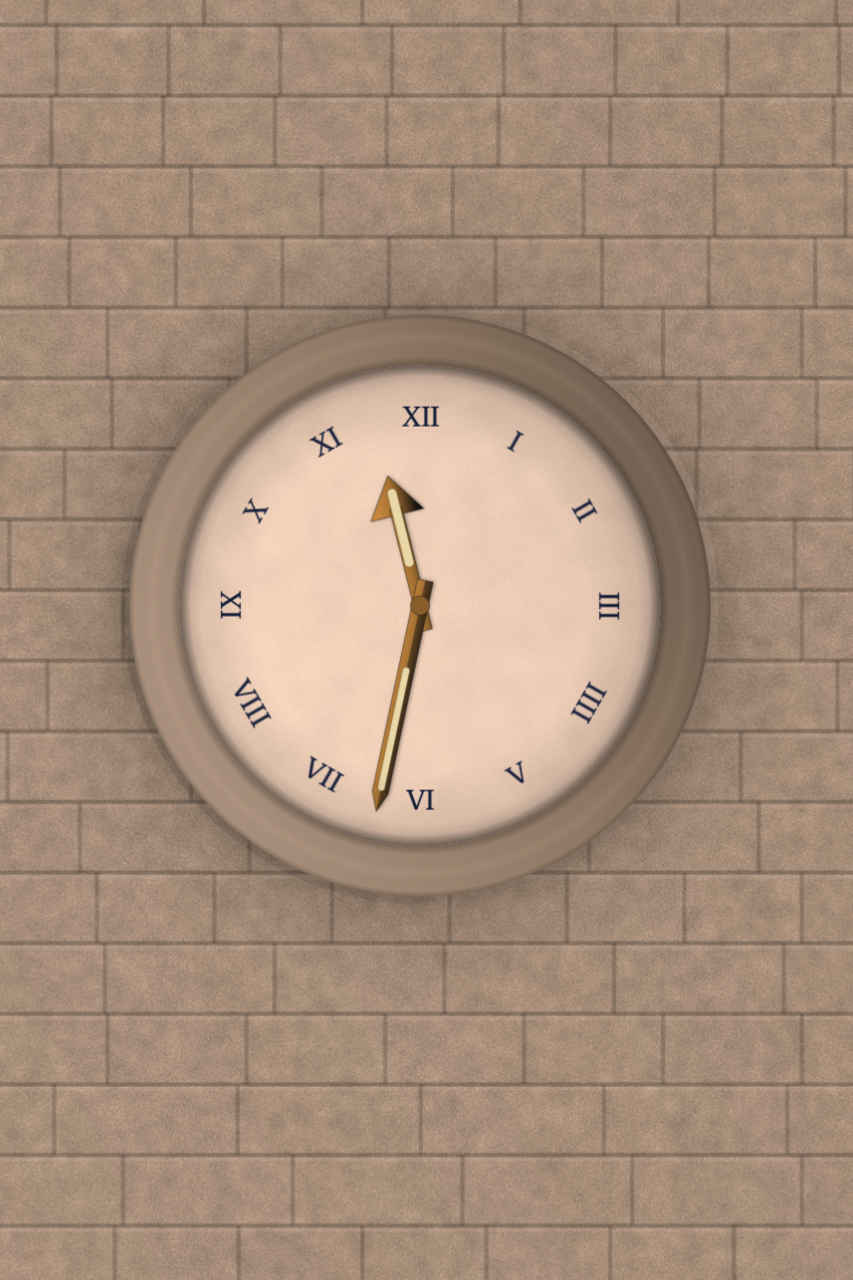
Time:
{"hour": 11, "minute": 32}
